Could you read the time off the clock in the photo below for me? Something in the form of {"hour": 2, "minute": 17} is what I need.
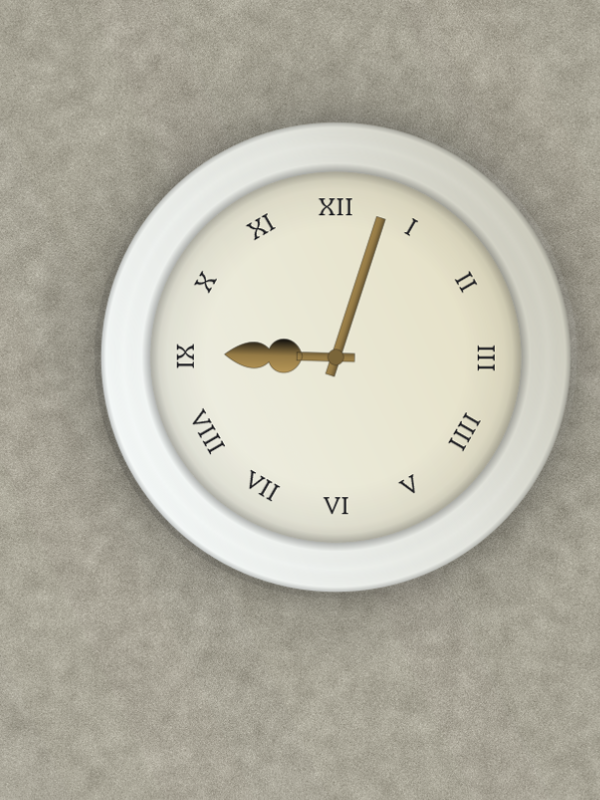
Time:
{"hour": 9, "minute": 3}
